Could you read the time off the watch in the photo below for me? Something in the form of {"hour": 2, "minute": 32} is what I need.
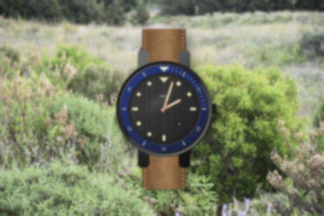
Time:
{"hour": 2, "minute": 3}
